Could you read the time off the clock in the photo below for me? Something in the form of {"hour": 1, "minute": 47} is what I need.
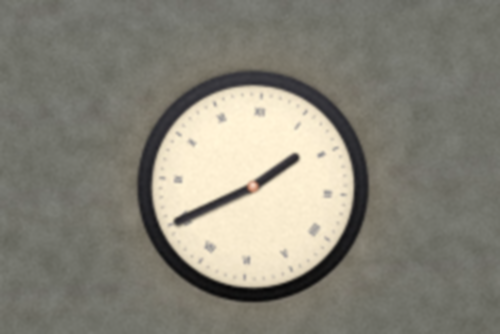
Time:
{"hour": 1, "minute": 40}
